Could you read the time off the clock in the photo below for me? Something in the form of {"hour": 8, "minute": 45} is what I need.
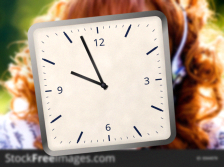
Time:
{"hour": 9, "minute": 57}
